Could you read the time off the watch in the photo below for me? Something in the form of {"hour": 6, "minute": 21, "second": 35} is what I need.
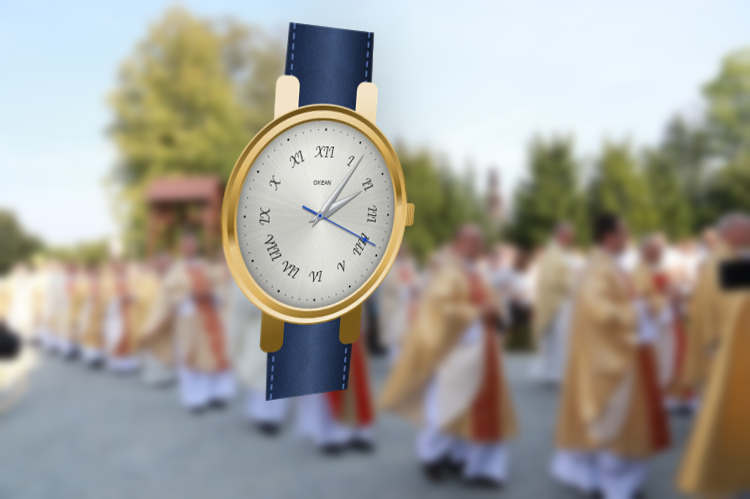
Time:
{"hour": 2, "minute": 6, "second": 19}
